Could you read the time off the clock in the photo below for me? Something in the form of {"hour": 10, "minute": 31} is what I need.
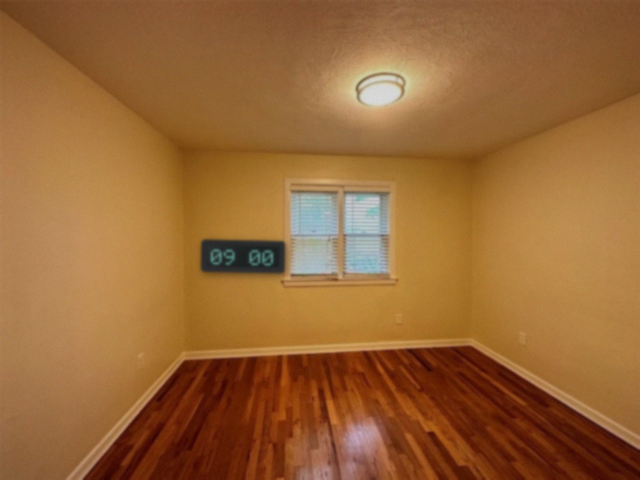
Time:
{"hour": 9, "minute": 0}
